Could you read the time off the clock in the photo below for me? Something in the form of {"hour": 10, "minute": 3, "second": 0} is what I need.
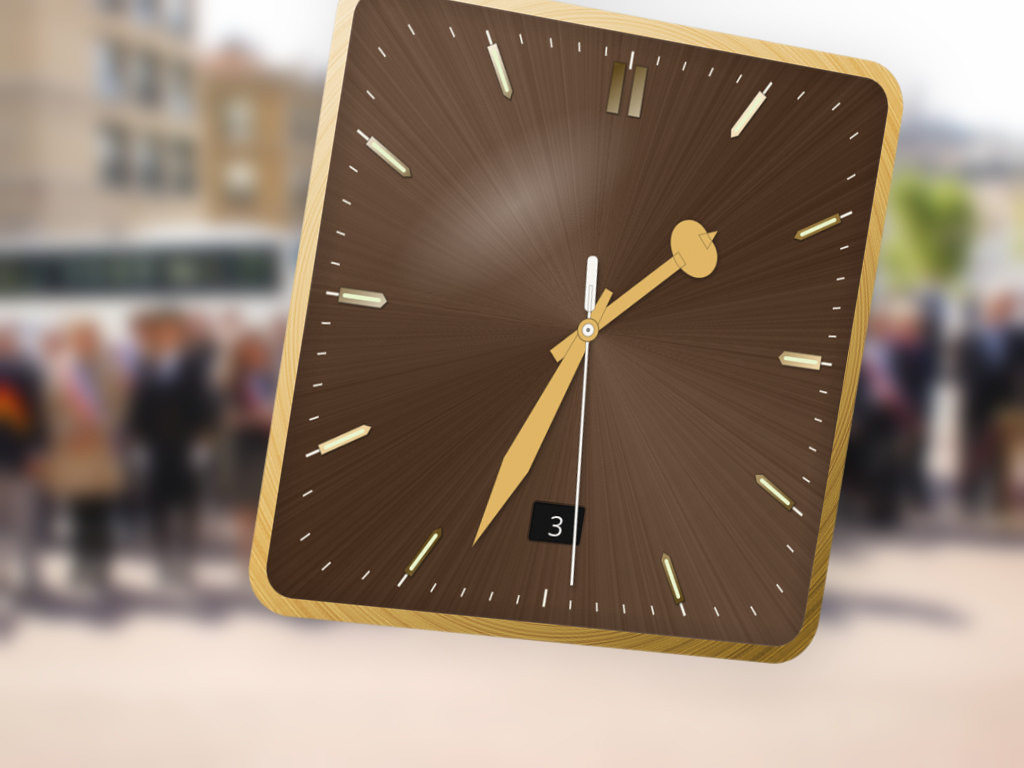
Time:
{"hour": 1, "minute": 33, "second": 29}
